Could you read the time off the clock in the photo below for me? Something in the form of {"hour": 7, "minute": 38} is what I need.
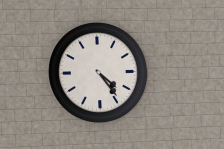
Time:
{"hour": 4, "minute": 24}
